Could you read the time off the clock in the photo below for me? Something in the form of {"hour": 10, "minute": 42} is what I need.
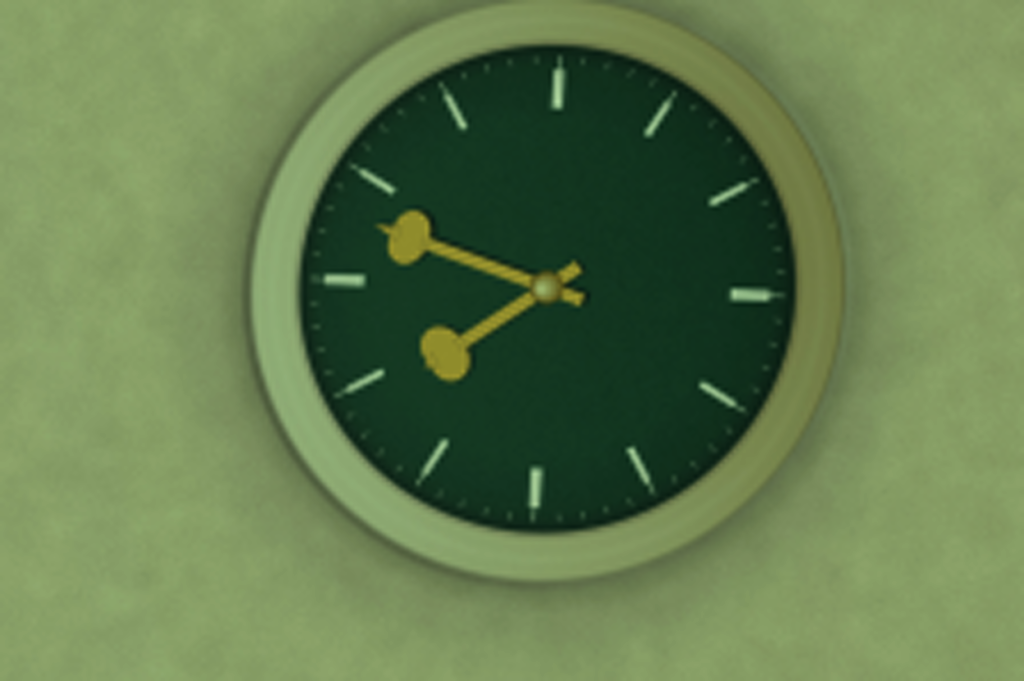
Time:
{"hour": 7, "minute": 48}
